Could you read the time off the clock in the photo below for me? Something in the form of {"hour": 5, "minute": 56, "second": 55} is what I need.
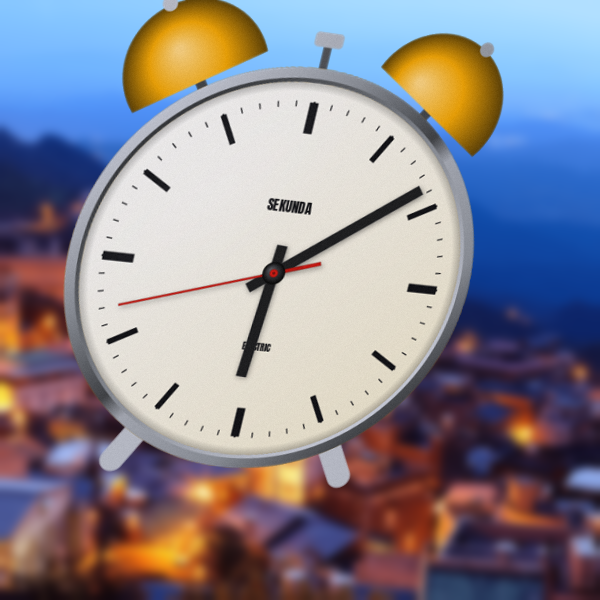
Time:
{"hour": 6, "minute": 8, "second": 42}
